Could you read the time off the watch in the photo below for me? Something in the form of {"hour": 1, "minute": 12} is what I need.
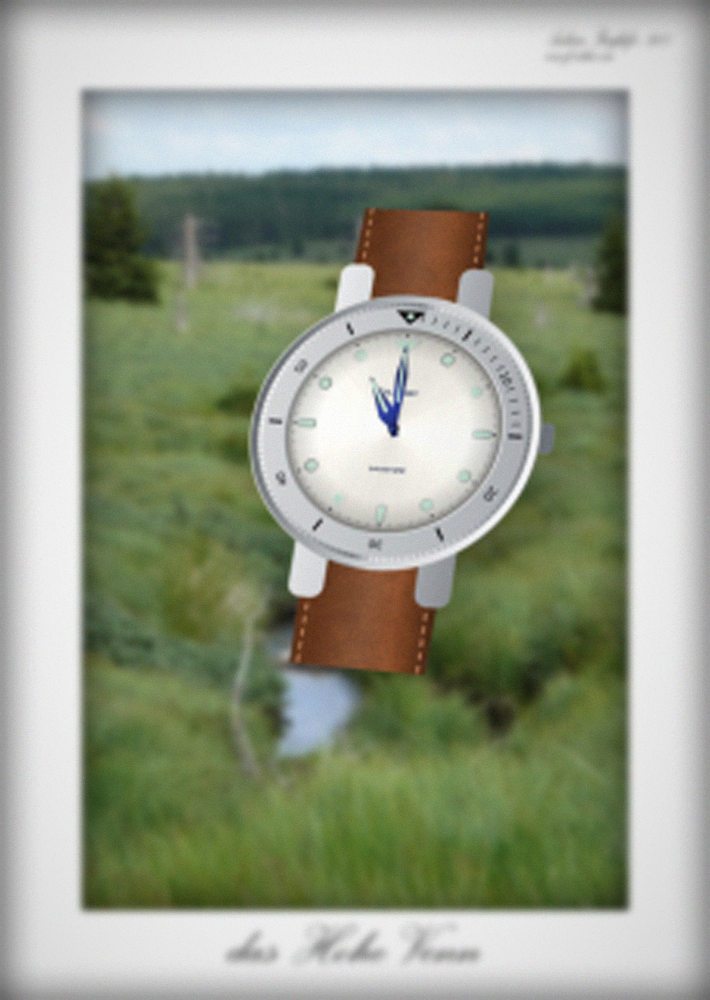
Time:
{"hour": 11, "minute": 0}
